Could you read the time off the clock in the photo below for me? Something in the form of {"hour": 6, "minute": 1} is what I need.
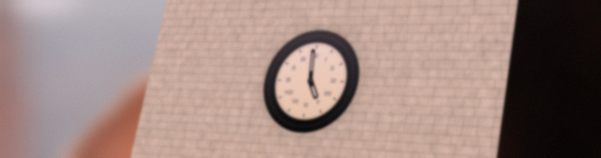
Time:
{"hour": 4, "minute": 59}
